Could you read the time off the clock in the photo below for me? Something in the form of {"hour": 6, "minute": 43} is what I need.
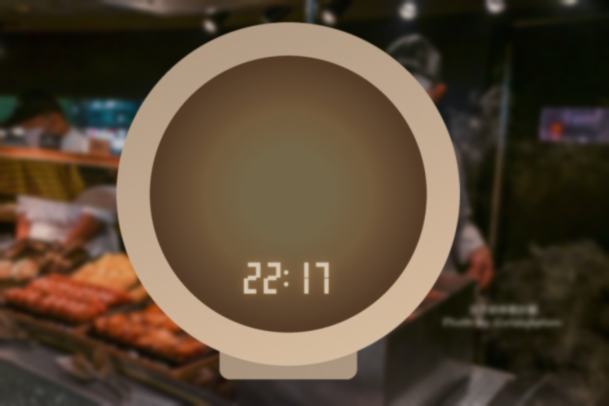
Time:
{"hour": 22, "minute": 17}
